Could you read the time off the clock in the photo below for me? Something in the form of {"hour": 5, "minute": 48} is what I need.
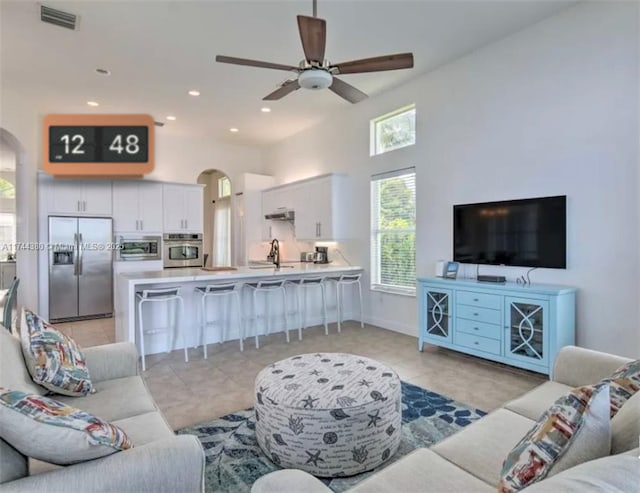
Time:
{"hour": 12, "minute": 48}
